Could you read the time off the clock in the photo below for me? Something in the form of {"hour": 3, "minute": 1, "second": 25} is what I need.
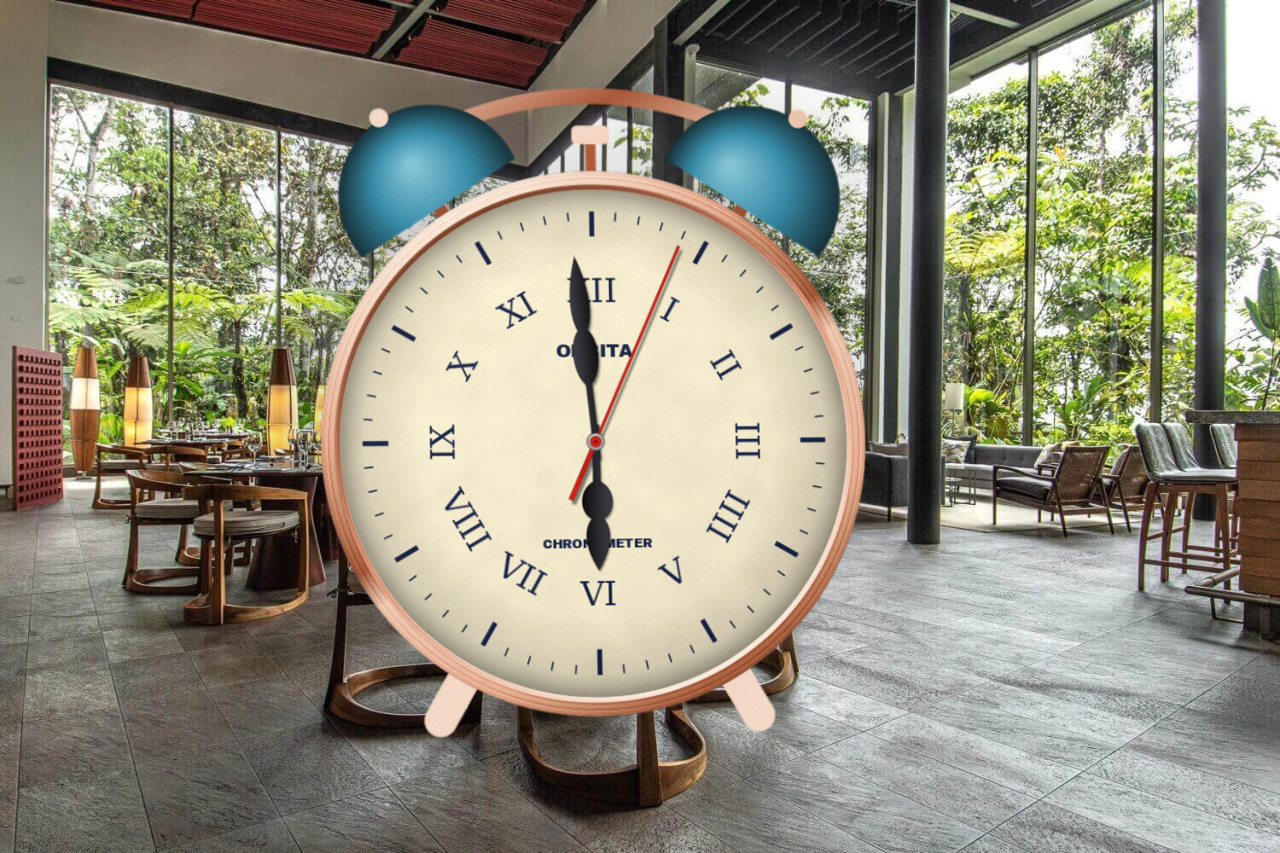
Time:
{"hour": 5, "minute": 59, "second": 4}
